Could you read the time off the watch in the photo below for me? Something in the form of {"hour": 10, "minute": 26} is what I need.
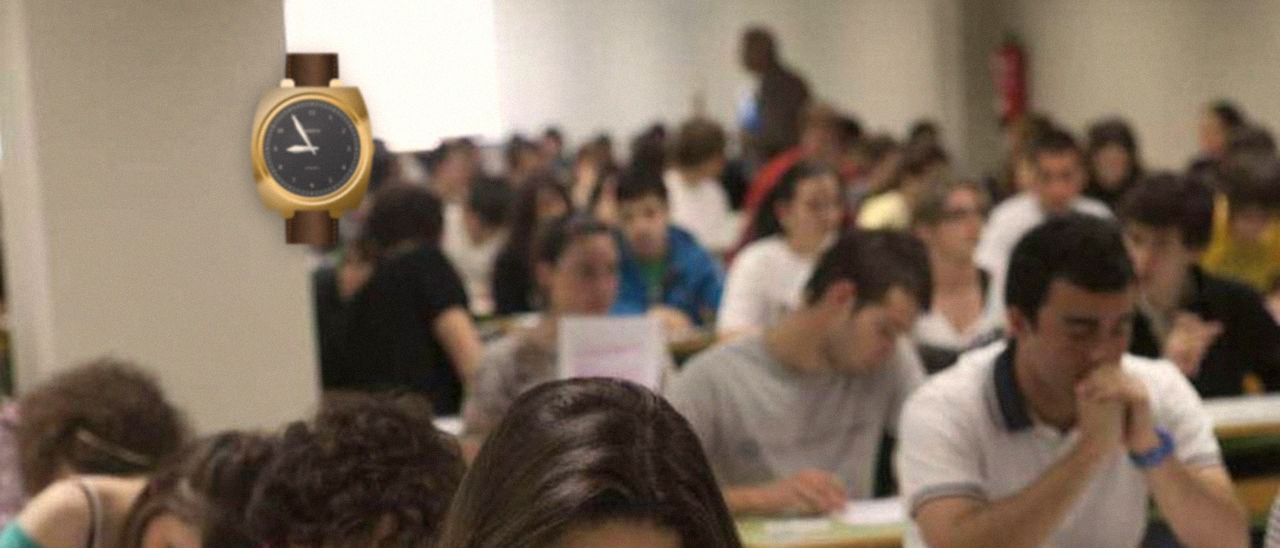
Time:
{"hour": 8, "minute": 55}
